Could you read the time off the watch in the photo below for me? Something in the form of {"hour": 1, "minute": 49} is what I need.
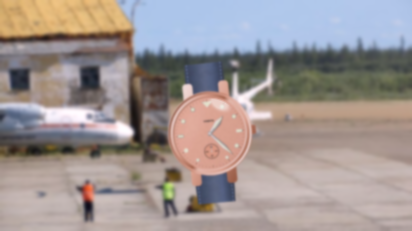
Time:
{"hour": 1, "minute": 23}
